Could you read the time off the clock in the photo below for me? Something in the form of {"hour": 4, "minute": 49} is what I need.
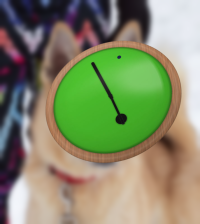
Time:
{"hour": 4, "minute": 54}
